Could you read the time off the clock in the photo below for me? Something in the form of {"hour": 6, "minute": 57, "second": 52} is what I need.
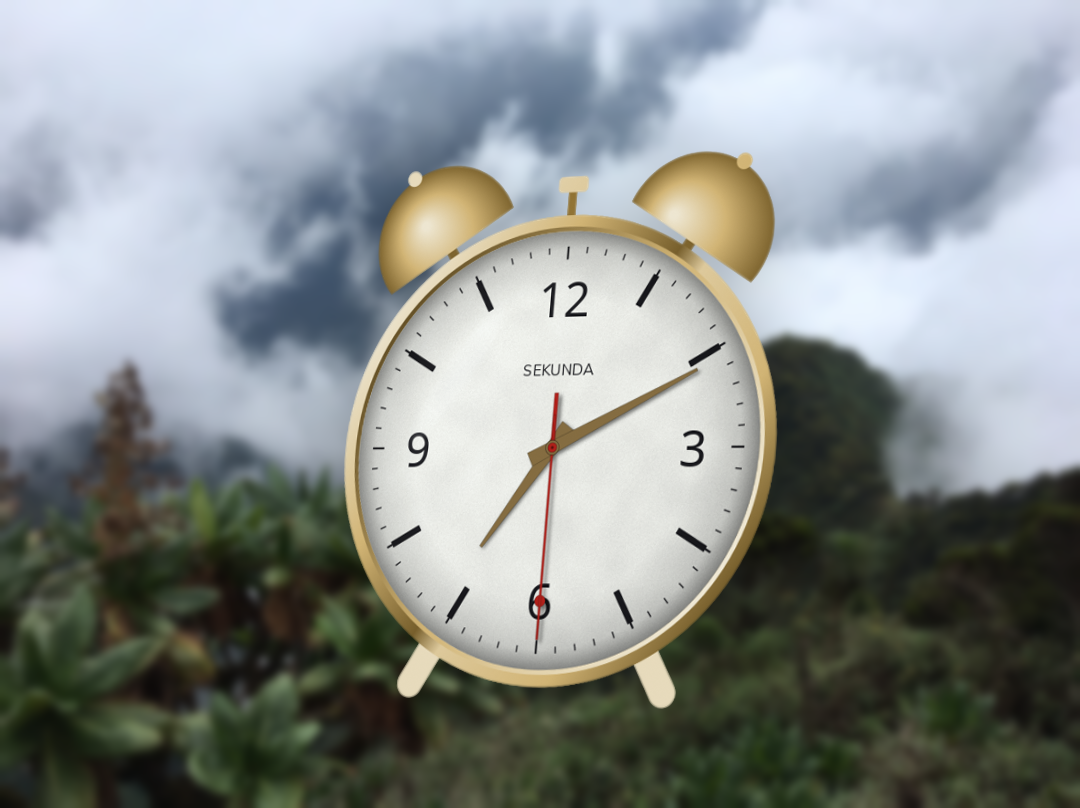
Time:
{"hour": 7, "minute": 10, "second": 30}
